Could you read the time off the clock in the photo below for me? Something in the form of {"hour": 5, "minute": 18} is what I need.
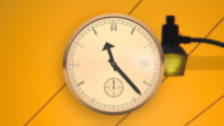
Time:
{"hour": 11, "minute": 23}
